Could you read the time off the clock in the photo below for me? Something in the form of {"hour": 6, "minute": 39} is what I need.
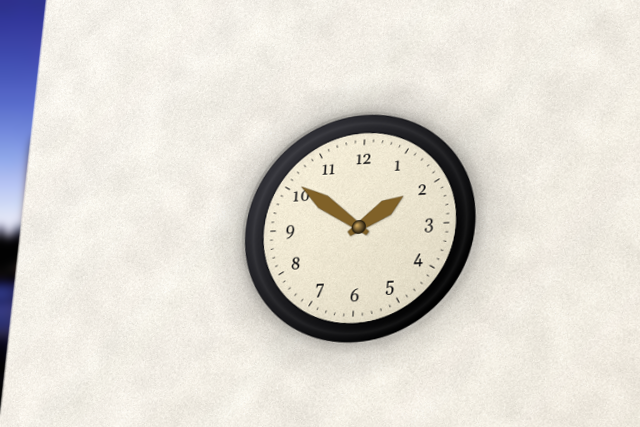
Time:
{"hour": 1, "minute": 51}
